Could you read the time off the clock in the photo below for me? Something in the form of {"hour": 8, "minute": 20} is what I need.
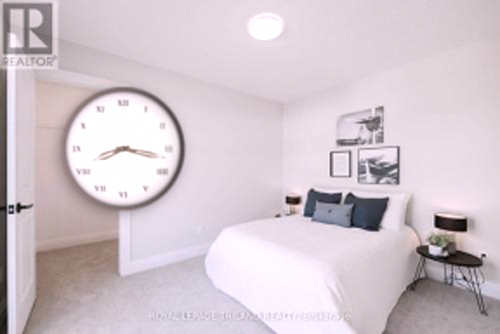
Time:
{"hour": 8, "minute": 17}
